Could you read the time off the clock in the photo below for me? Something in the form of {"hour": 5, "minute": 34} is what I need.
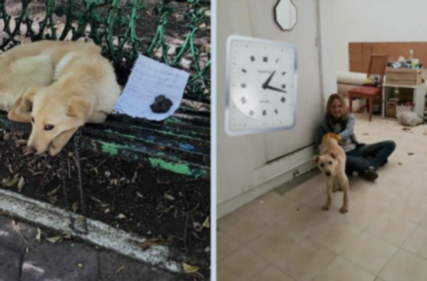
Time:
{"hour": 1, "minute": 17}
